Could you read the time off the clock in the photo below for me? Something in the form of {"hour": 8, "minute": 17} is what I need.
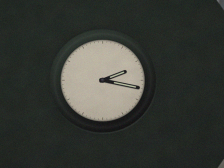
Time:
{"hour": 2, "minute": 17}
